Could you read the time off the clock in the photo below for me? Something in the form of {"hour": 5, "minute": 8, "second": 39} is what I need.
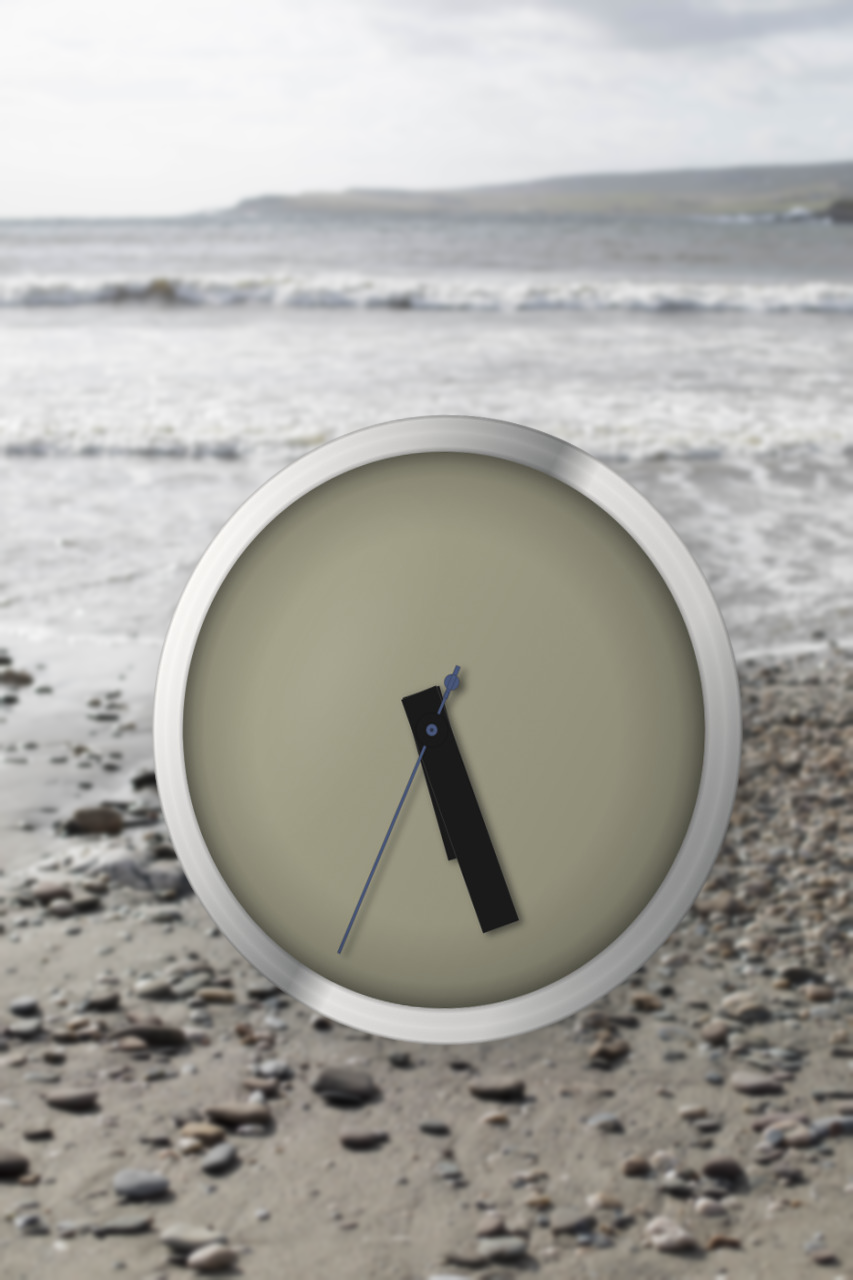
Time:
{"hour": 5, "minute": 26, "second": 34}
